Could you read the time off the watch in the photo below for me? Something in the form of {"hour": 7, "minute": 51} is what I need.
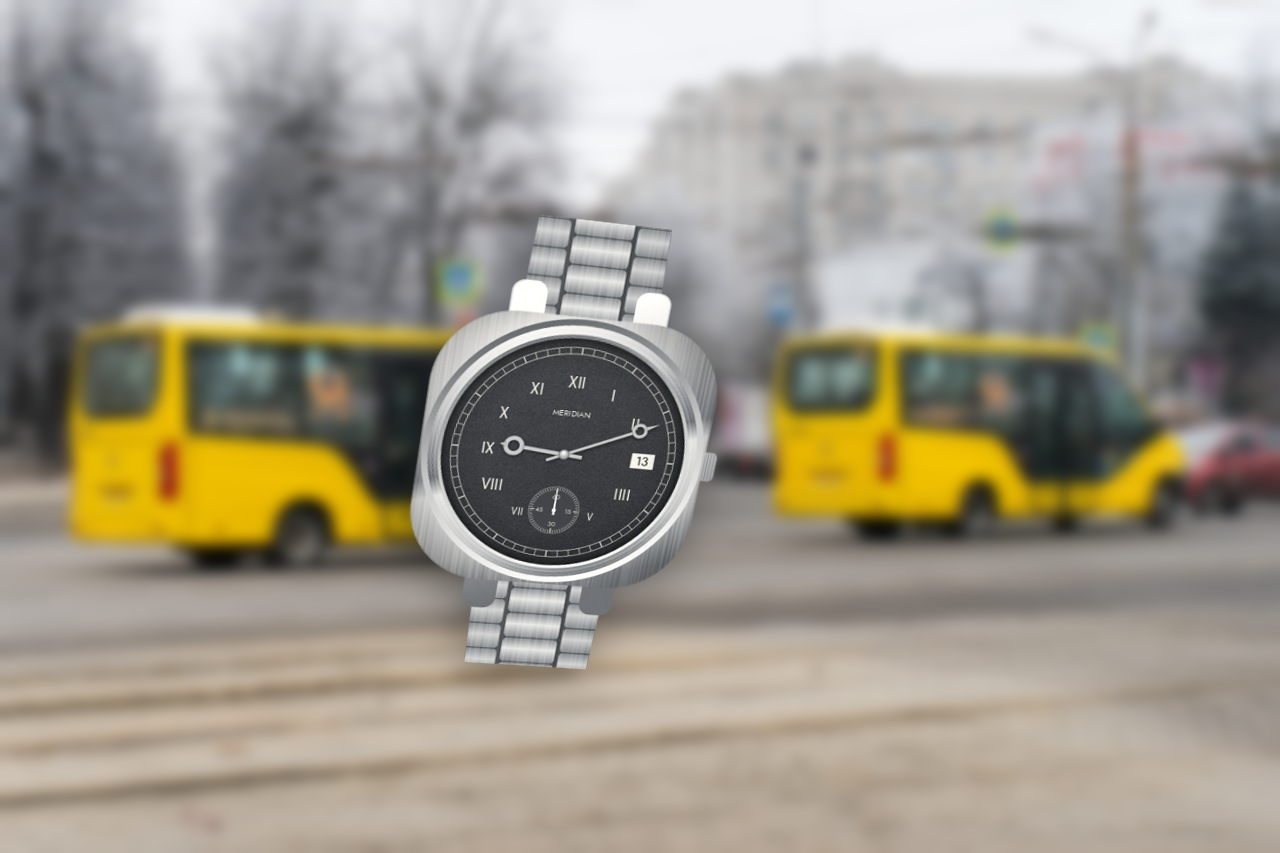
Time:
{"hour": 9, "minute": 11}
